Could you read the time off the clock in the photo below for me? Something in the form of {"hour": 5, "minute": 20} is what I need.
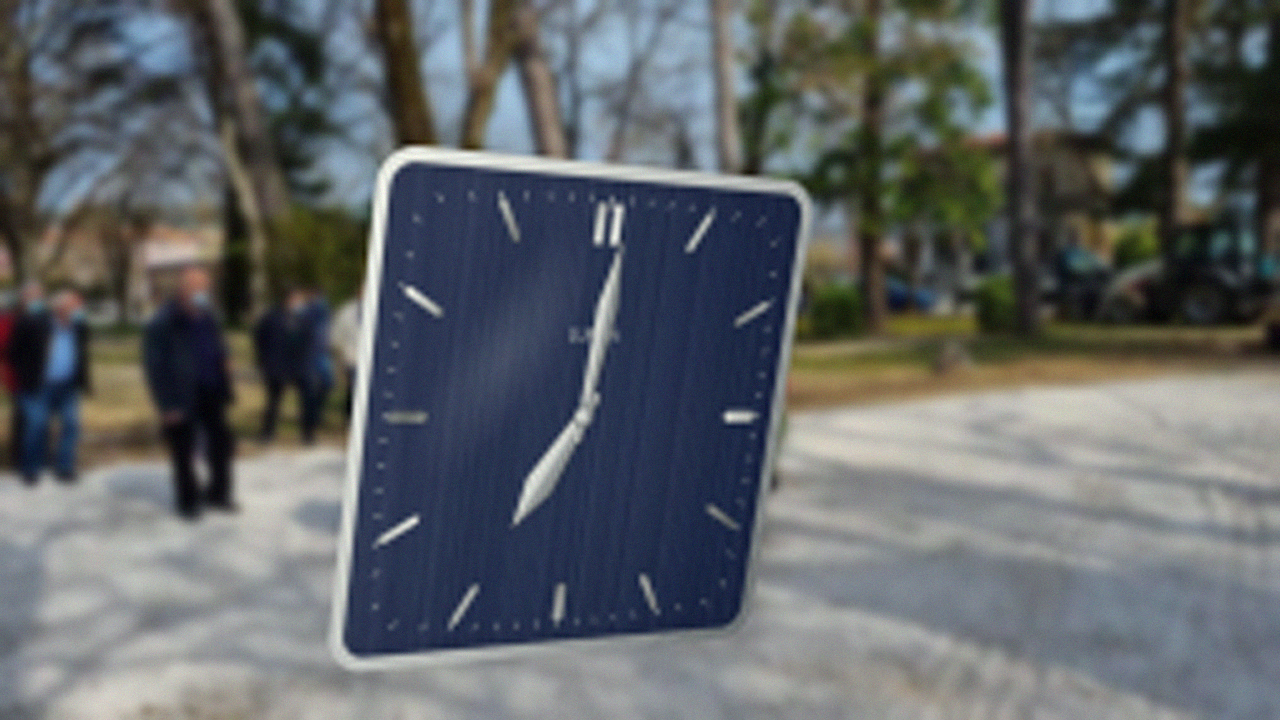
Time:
{"hour": 7, "minute": 1}
